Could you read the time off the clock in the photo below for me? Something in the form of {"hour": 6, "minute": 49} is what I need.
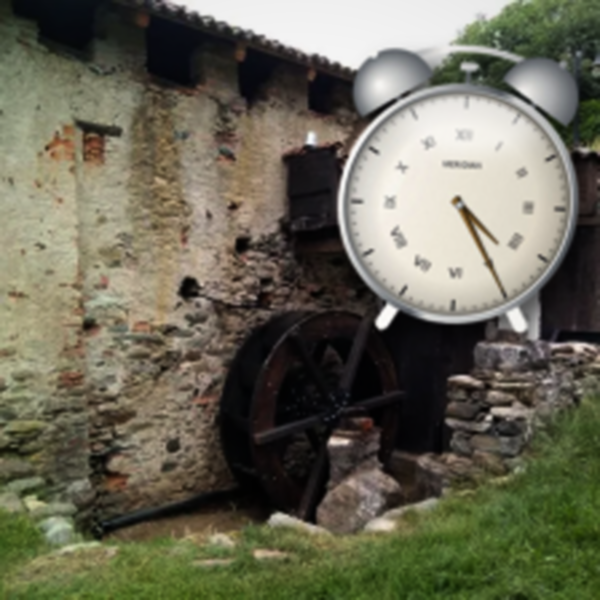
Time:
{"hour": 4, "minute": 25}
